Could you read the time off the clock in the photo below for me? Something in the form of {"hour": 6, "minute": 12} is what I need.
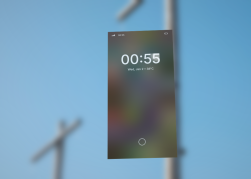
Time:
{"hour": 0, "minute": 55}
